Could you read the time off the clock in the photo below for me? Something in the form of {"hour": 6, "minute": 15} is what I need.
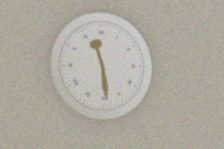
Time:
{"hour": 11, "minute": 29}
